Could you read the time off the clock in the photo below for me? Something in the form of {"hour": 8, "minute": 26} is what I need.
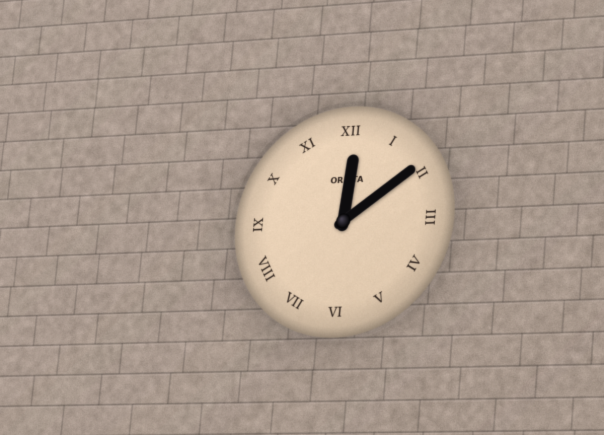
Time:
{"hour": 12, "minute": 9}
